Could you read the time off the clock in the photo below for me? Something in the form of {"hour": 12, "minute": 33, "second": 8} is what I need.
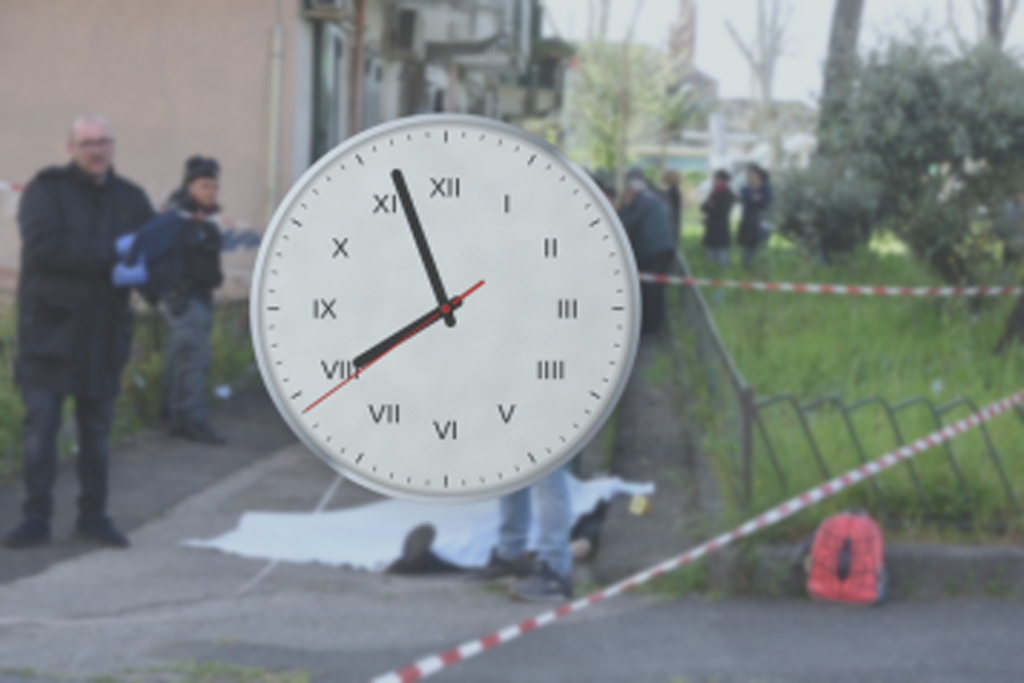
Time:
{"hour": 7, "minute": 56, "second": 39}
